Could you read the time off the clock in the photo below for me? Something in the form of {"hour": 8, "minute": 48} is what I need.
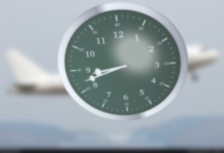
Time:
{"hour": 8, "minute": 42}
